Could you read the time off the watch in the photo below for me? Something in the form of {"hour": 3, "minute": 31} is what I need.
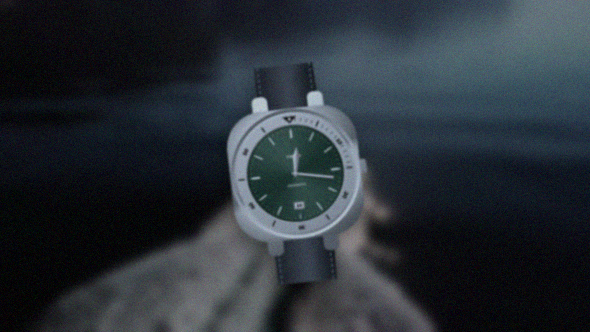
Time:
{"hour": 12, "minute": 17}
